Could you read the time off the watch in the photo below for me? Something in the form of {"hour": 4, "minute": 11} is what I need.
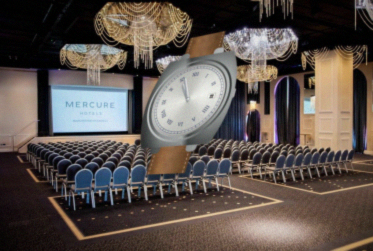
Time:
{"hour": 10, "minute": 56}
